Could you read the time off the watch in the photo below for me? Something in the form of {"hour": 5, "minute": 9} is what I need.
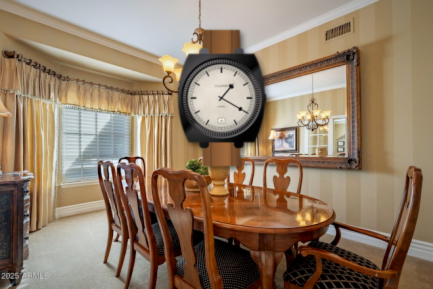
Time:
{"hour": 1, "minute": 20}
